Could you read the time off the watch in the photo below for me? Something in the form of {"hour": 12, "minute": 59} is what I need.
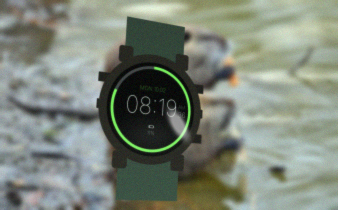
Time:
{"hour": 8, "minute": 19}
